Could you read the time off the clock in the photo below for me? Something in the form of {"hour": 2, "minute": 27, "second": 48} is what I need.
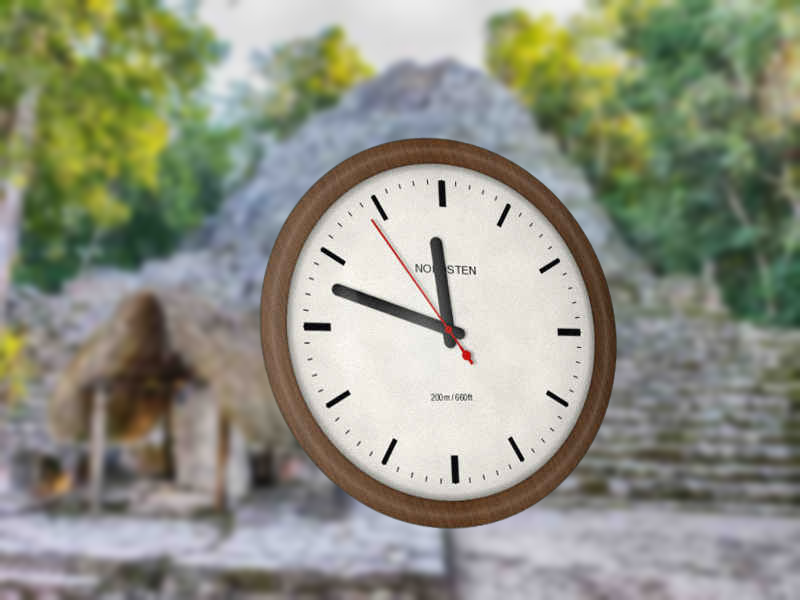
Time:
{"hour": 11, "minute": 47, "second": 54}
